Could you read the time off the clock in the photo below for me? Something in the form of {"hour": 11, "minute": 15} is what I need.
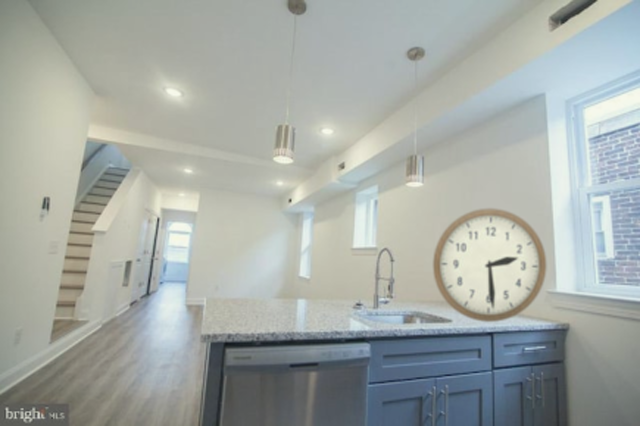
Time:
{"hour": 2, "minute": 29}
